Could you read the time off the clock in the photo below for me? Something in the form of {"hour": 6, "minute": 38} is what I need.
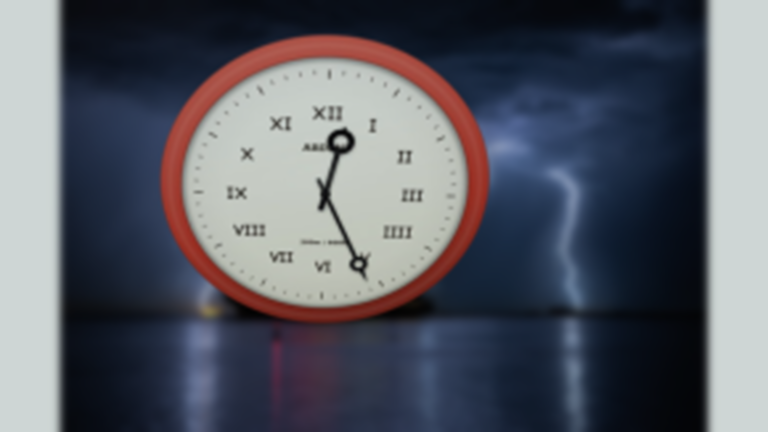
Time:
{"hour": 12, "minute": 26}
